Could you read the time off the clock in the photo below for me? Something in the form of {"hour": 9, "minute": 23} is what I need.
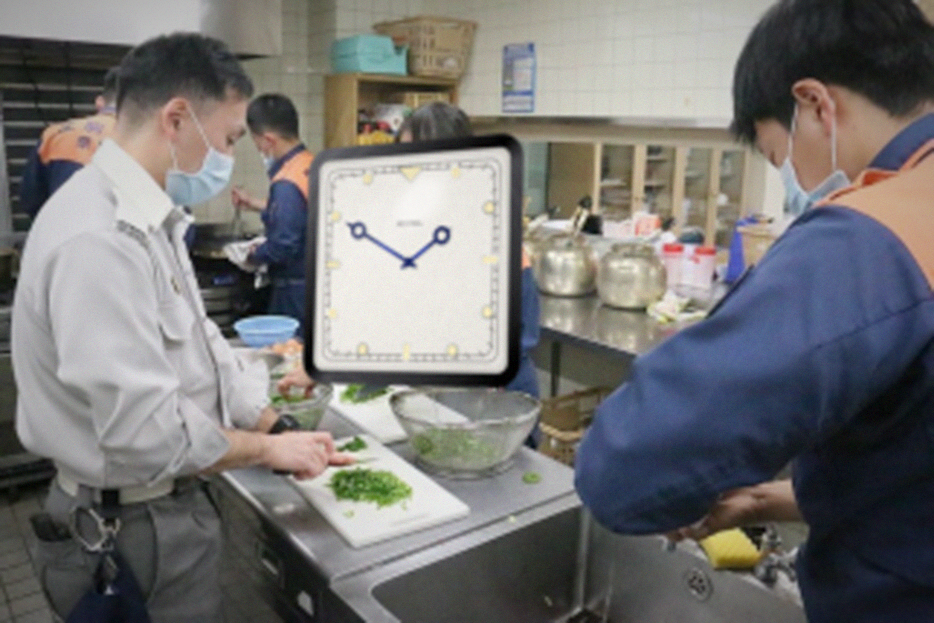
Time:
{"hour": 1, "minute": 50}
